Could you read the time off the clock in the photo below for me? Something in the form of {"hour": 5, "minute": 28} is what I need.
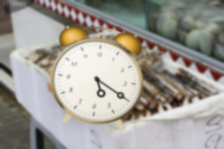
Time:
{"hour": 5, "minute": 20}
